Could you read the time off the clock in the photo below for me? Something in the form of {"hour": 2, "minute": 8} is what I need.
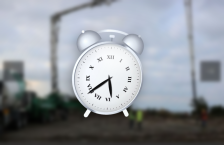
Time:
{"hour": 5, "minute": 39}
